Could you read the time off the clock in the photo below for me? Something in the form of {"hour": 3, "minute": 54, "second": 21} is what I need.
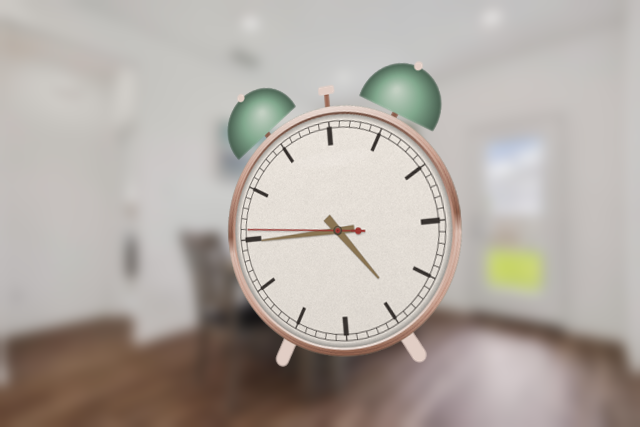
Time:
{"hour": 4, "minute": 44, "second": 46}
